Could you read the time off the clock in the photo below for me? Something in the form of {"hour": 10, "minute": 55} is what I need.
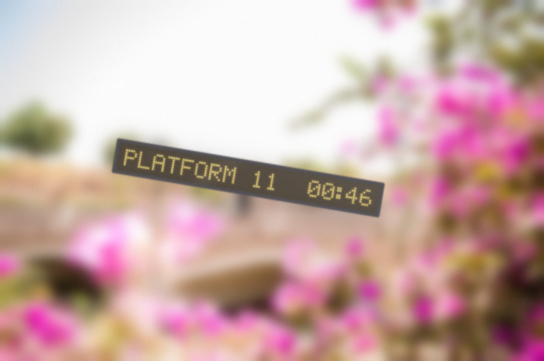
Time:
{"hour": 0, "minute": 46}
